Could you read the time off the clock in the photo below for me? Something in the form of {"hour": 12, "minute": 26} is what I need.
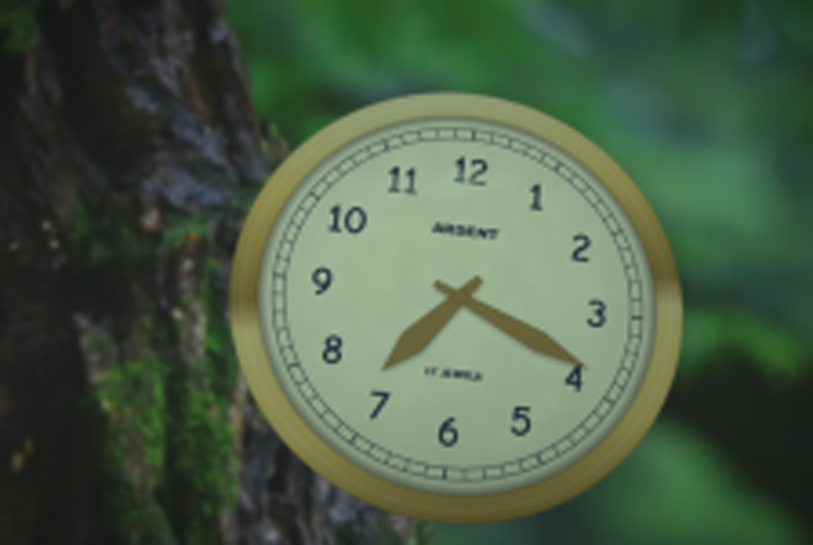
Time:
{"hour": 7, "minute": 19}
